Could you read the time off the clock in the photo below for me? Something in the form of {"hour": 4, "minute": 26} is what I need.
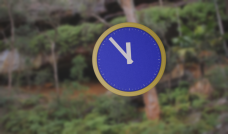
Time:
{"hour": 11, "minute": 53}
